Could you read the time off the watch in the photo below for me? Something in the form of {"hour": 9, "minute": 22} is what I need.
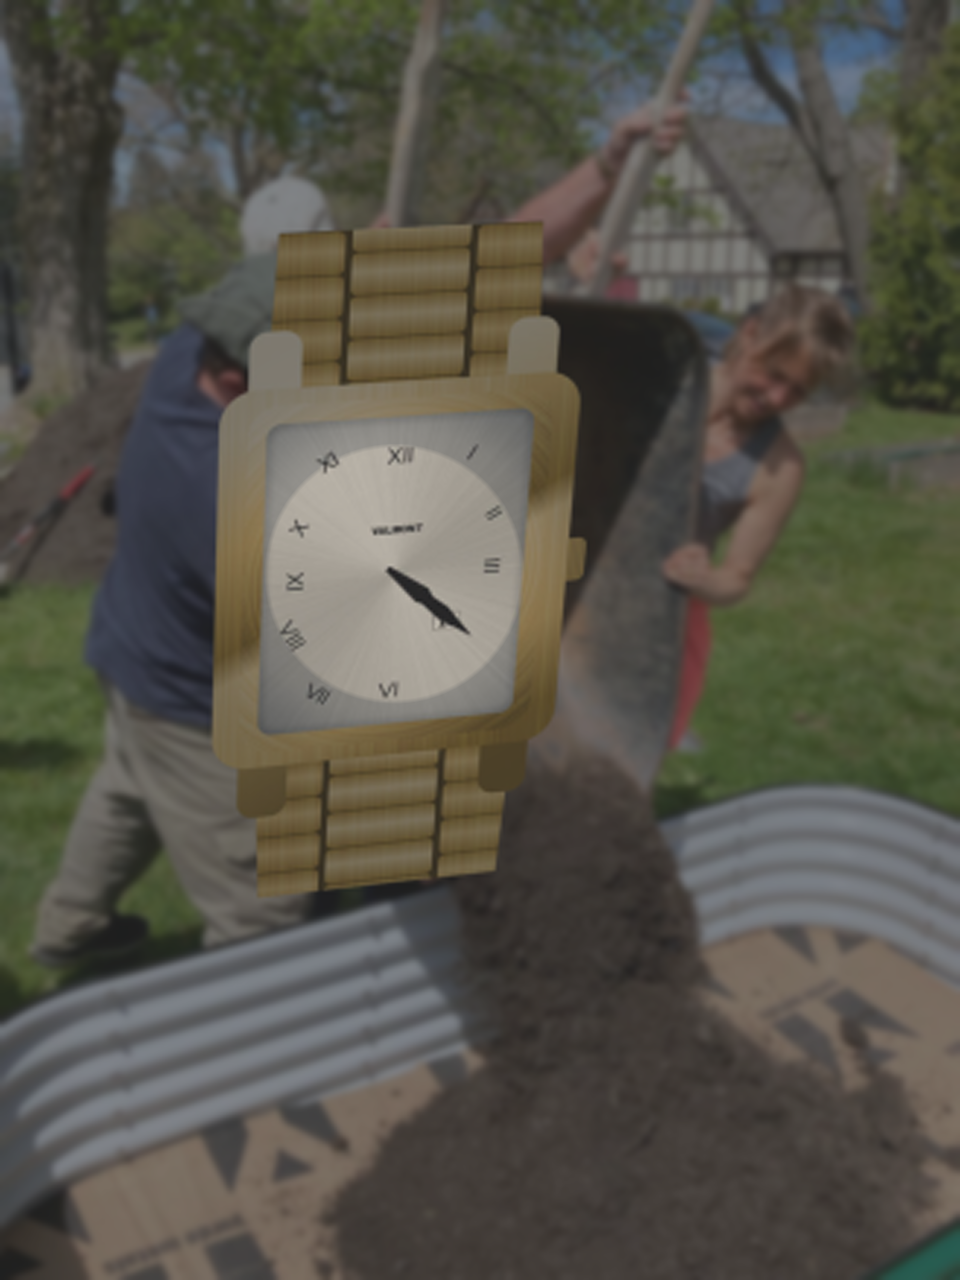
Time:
{"hour": 4, "minute": 22}
